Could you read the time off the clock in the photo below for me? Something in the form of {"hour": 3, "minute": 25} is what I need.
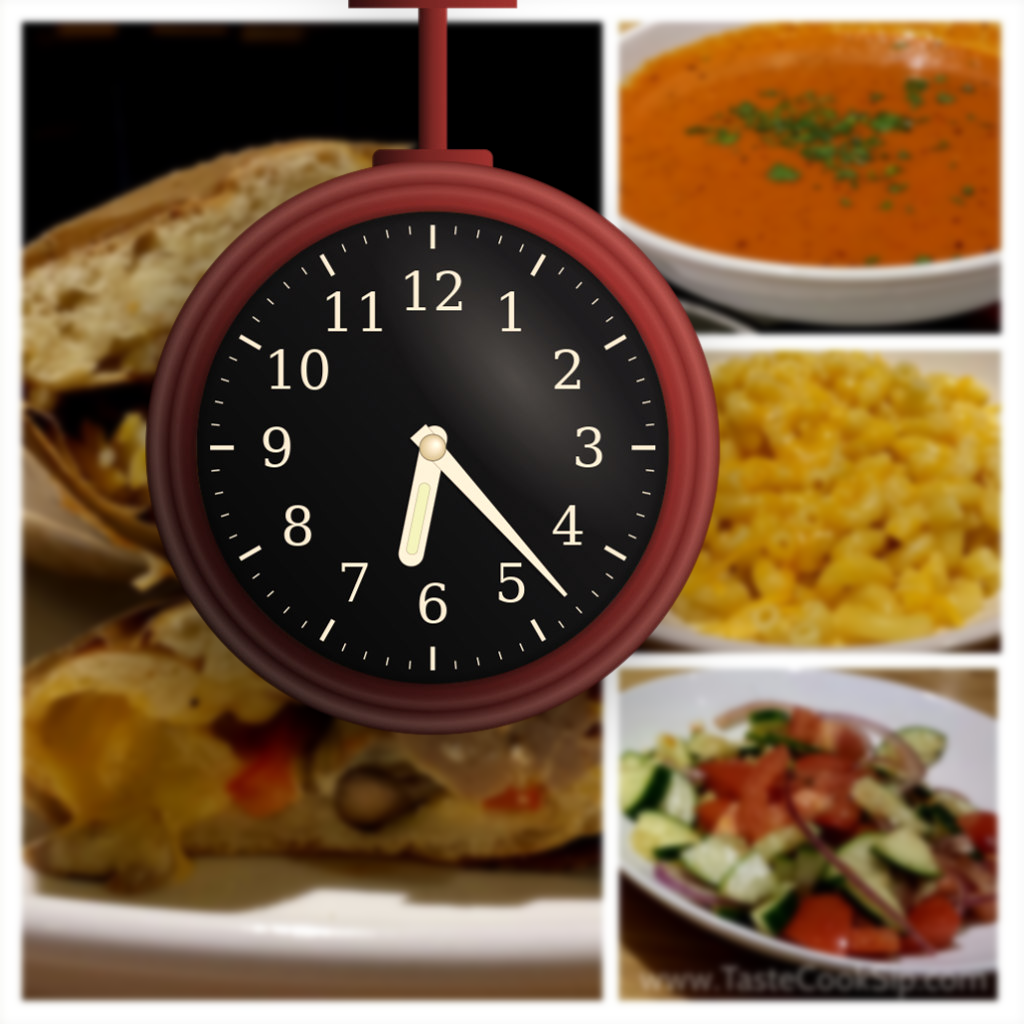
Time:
{"hour": 6, "minute": 23}
